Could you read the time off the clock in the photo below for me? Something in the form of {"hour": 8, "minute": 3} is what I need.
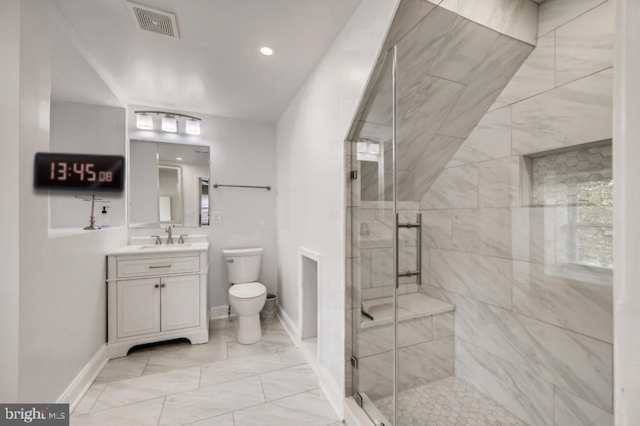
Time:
{"hour": 13, "minute": 45}
